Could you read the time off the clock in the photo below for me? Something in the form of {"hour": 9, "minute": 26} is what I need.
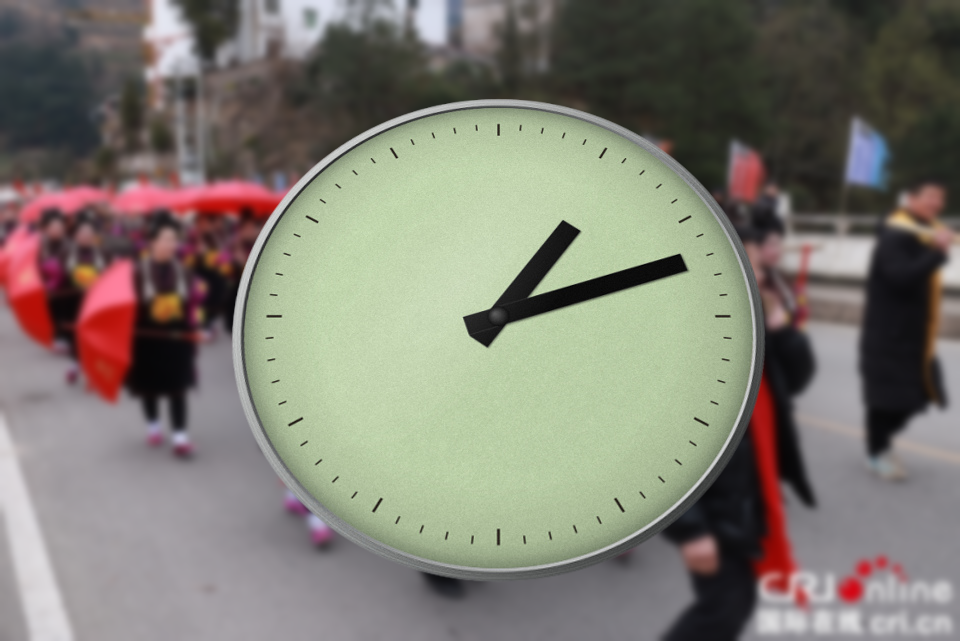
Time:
{"hour": 1, "minute": 12}
